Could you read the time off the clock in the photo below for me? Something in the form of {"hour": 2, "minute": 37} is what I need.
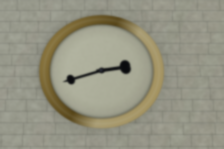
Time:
{"hour": 2, "minute": 42}
